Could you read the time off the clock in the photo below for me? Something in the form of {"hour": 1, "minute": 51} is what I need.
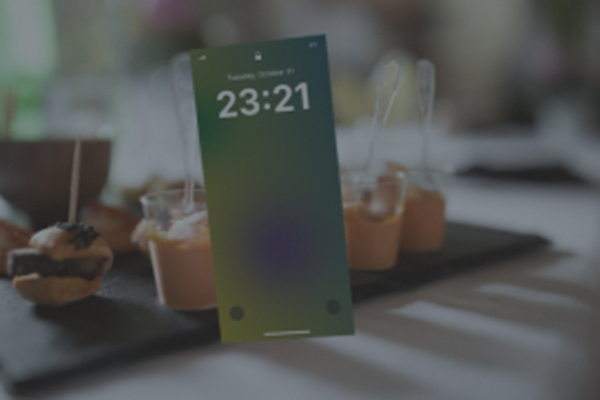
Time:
{"hour": 23, "minute": 21}
